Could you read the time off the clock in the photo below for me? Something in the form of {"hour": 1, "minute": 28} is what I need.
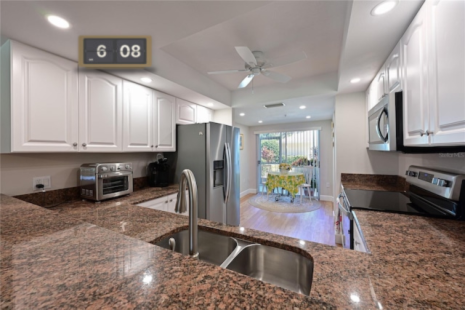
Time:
{"hour": 6, "minute": 8}
